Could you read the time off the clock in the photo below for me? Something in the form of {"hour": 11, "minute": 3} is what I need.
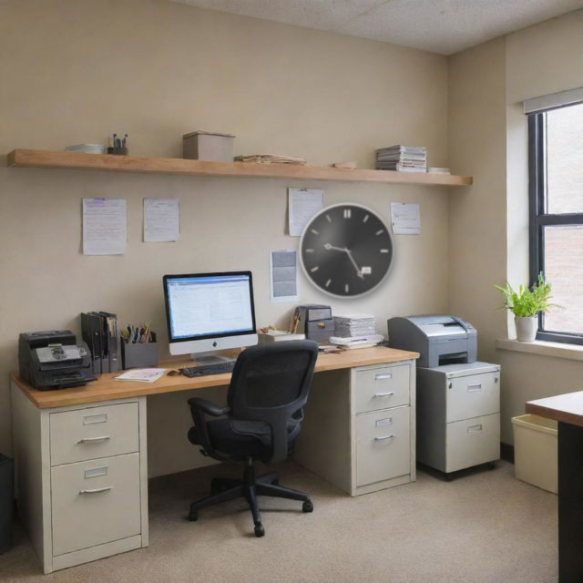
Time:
{"hour": 9, "minute": 25}
